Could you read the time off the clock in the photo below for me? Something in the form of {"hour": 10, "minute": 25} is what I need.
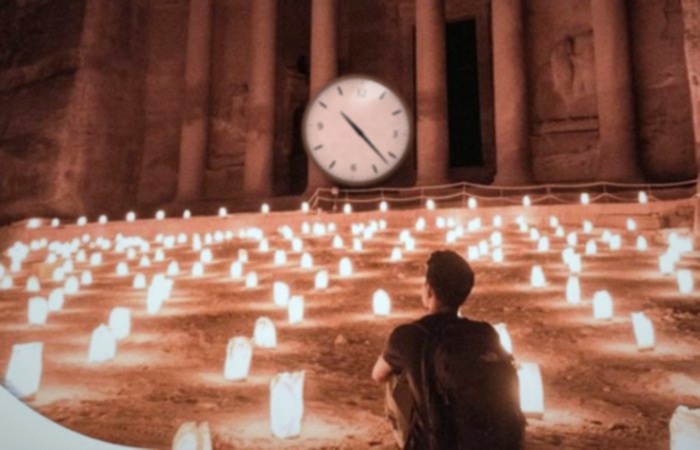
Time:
{"hour": 10, "minute": 22}
